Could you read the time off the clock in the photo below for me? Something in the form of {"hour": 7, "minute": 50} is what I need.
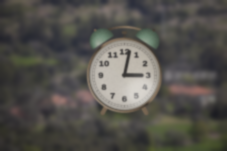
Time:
{"hour": 3, "minute": 2}
